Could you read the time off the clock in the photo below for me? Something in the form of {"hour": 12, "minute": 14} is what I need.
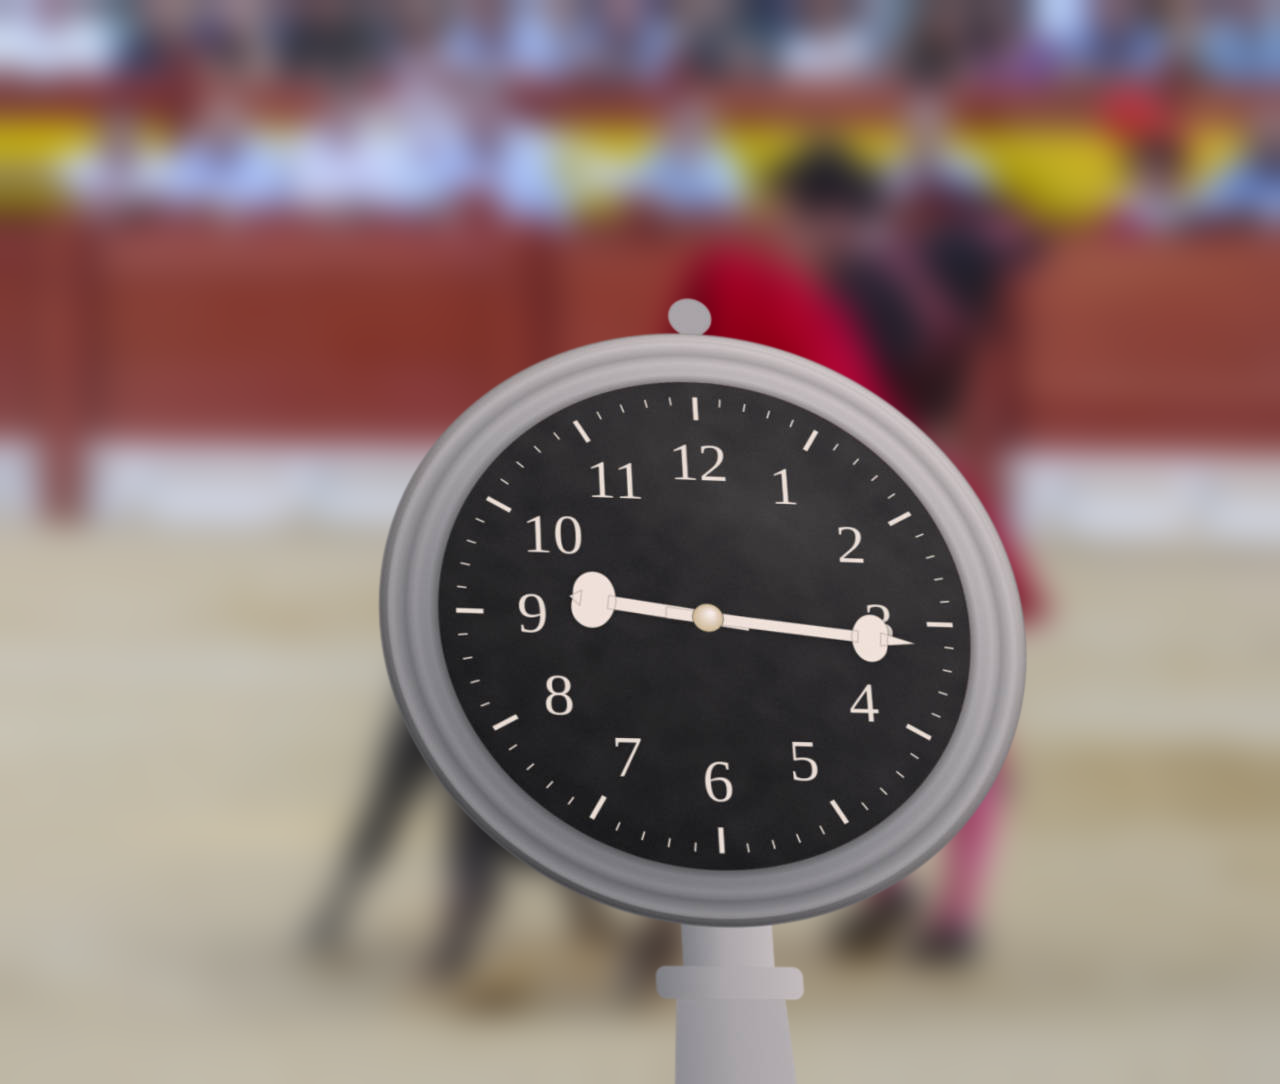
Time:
{"hour": 9, "minute": 16}
